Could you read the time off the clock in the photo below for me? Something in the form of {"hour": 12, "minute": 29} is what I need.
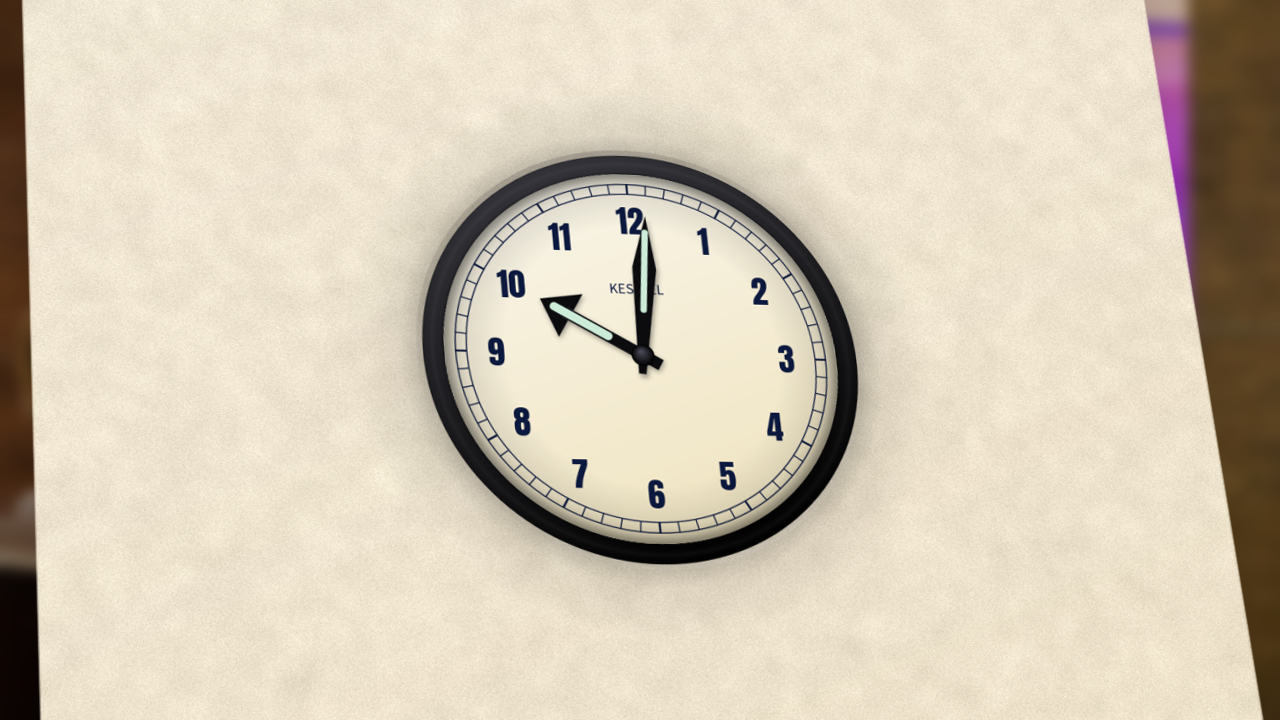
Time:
{"hour": 10, "minute": 1}
